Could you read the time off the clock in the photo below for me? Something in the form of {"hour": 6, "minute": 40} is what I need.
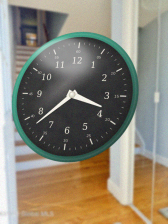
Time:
{"hour": 3, "minute": 38}
